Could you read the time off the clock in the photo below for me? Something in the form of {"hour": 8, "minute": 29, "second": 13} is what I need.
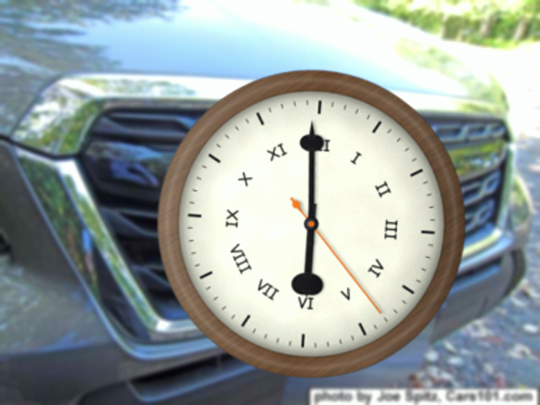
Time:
{"hour": 5, "minute": 59, "second": 23}
